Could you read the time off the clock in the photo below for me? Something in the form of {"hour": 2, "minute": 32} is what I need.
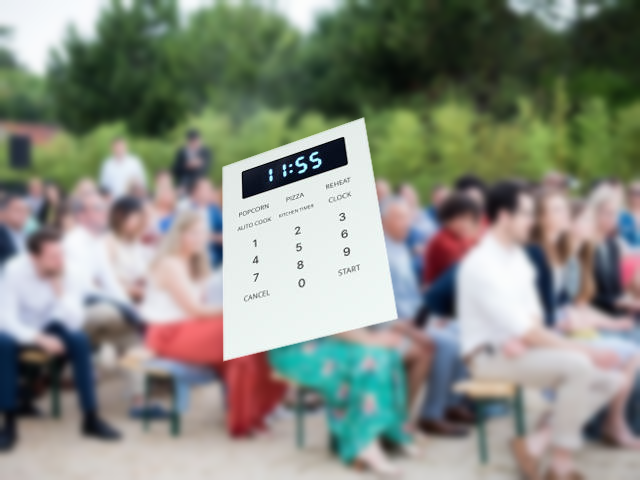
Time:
{"hour": 11, "minute": 55}
